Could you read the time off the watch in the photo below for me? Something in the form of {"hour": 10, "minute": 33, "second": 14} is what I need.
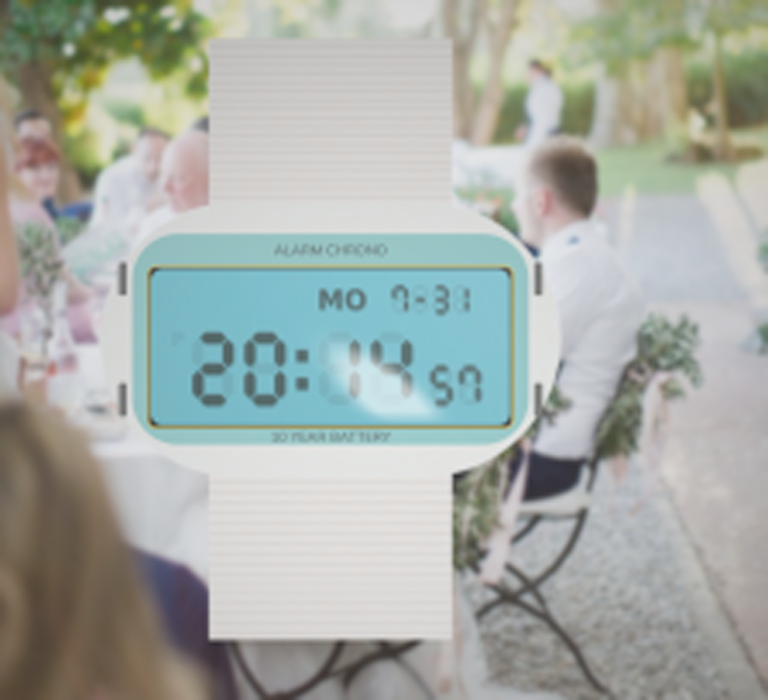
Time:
{"hour": 20, "minute": 14, "second": 57}
